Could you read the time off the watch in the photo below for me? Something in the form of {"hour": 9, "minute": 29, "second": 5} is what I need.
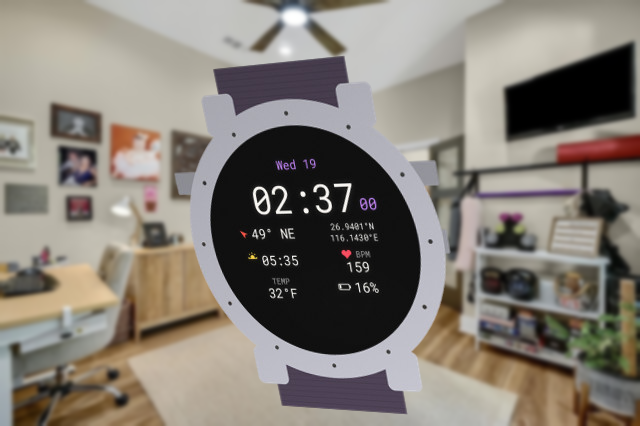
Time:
{"hour": 2, "minute": 37, "second": 0}
